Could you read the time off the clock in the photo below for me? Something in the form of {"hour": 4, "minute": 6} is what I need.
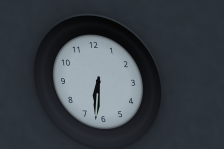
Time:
{"hour": 6, "minute": 32}
